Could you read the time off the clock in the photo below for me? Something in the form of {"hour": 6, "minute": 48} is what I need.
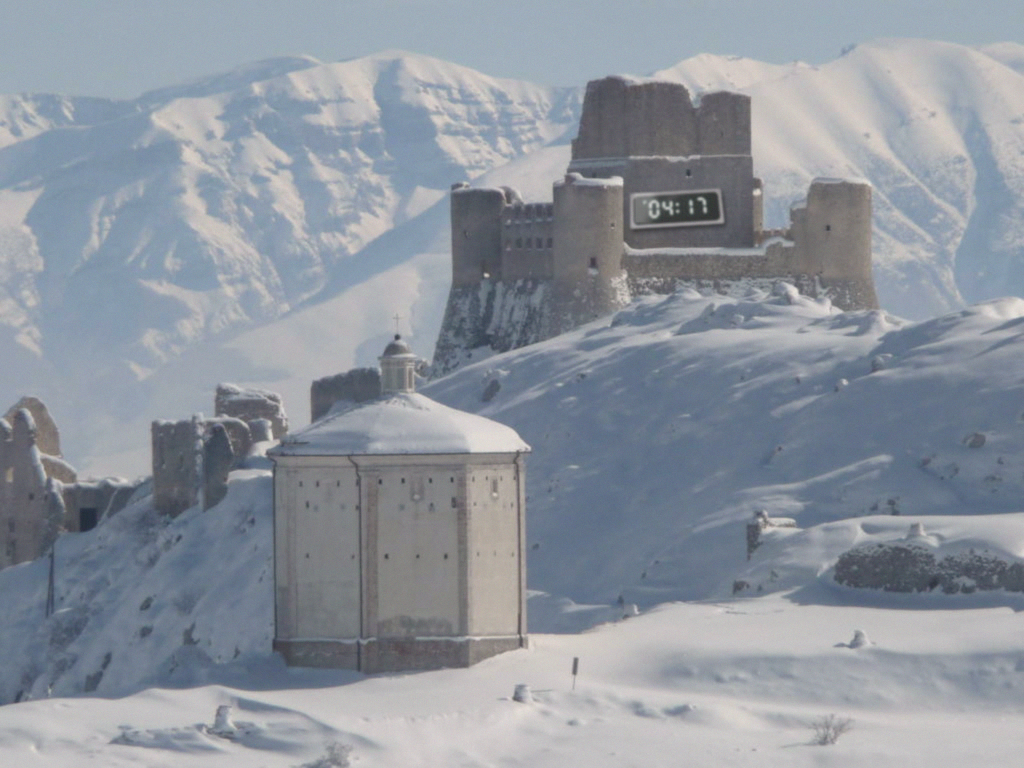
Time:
{"hour": 4, "minute": 17}
